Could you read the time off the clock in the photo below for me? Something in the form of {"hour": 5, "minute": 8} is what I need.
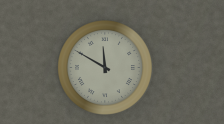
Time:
{"hour": 11, "minute": 50}
